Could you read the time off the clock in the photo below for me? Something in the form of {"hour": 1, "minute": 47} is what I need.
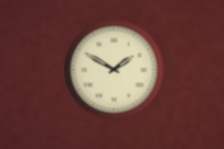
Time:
{"hour": 1, "minute": 50}
